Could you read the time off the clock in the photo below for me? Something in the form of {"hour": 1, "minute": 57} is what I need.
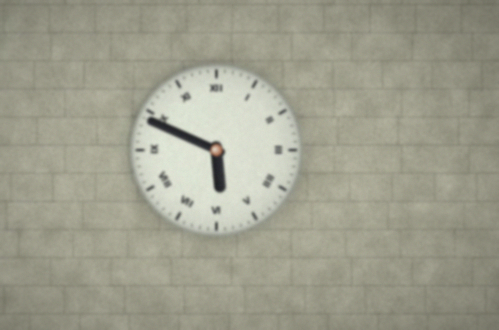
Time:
{"hour": 5, "minute": 49}
